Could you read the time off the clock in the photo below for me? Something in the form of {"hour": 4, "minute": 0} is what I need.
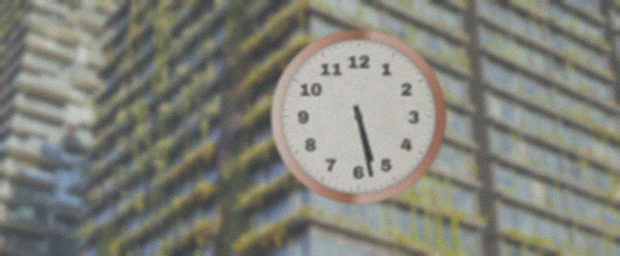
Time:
{"hour": 5, "minute": 28}
